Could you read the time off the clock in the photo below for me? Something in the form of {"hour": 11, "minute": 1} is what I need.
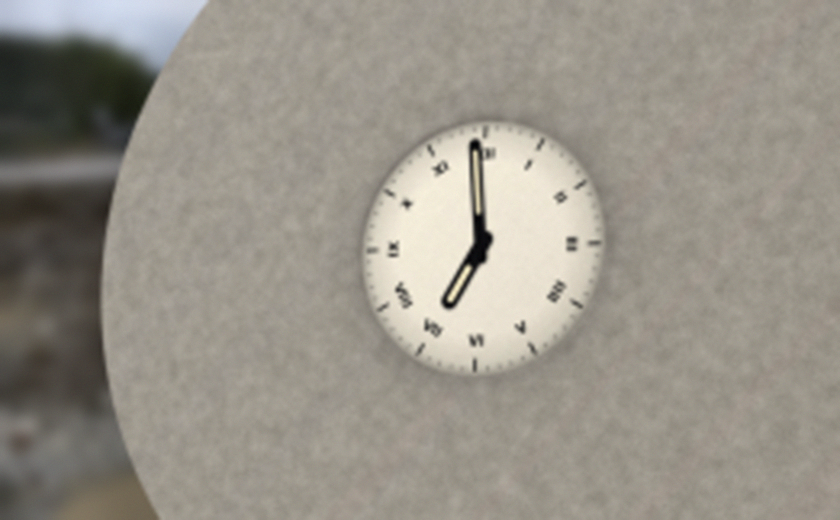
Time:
{"hour": 6, "minute": 59}
